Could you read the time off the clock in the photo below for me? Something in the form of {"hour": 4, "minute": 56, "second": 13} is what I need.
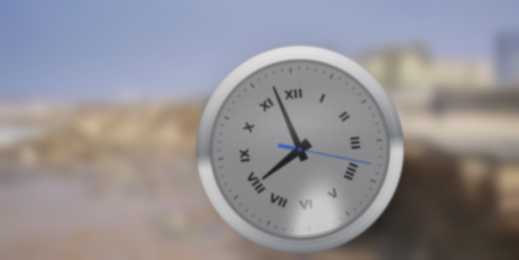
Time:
{"hour": 7, "minute": 57, "second": 18}
